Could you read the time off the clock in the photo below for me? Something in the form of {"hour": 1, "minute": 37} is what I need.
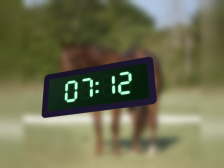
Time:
{"hour": 7, "minute": 12}
